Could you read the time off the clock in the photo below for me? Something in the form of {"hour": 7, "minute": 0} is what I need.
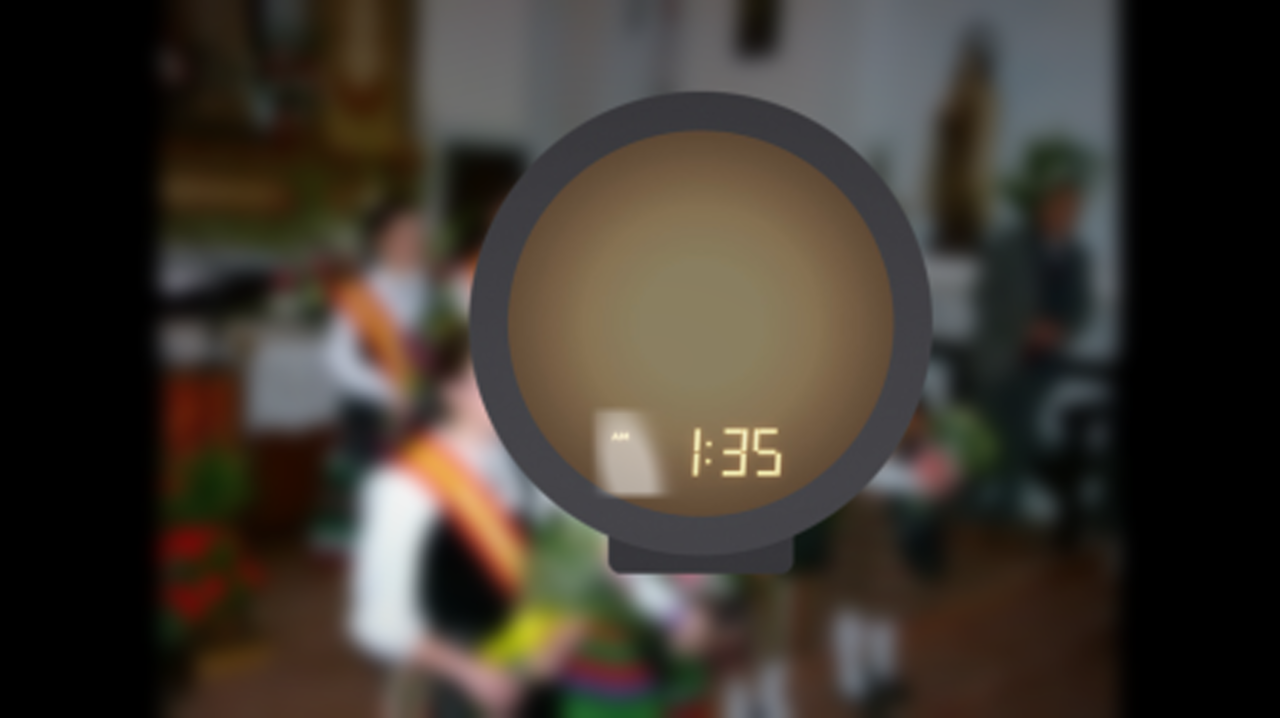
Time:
{"hour": 1, "minute": 35}
